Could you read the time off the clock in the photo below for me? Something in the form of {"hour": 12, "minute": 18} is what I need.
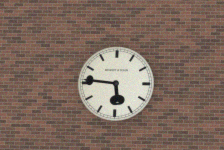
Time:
{"hour": 5, "minute": 46}
